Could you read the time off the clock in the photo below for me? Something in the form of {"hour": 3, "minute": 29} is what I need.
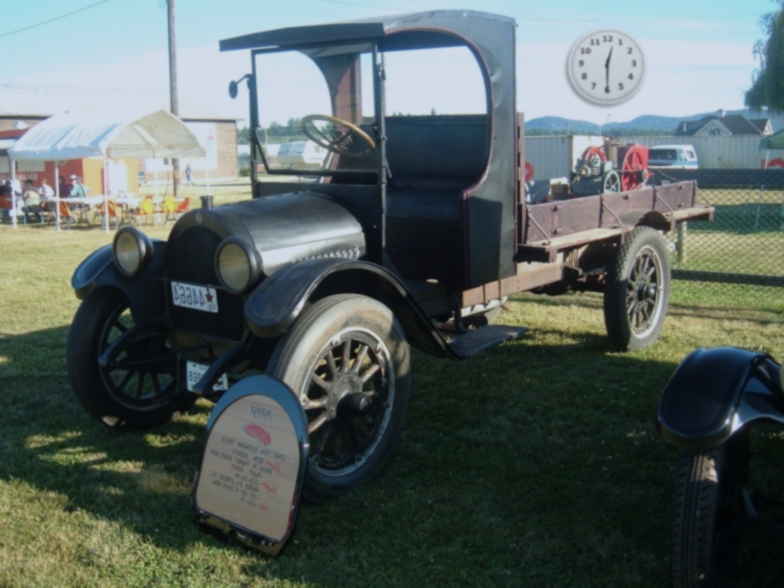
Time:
{"hour": 12, "minute": 30}
